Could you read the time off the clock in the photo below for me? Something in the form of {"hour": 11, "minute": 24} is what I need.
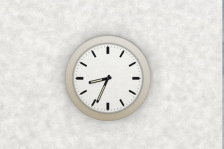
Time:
{"hour": 8, "minute": 34}
